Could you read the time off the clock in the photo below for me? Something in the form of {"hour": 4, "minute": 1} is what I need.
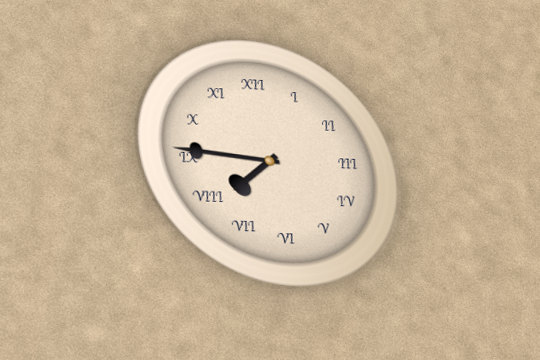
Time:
{"hour": 7, "minute": 46}
